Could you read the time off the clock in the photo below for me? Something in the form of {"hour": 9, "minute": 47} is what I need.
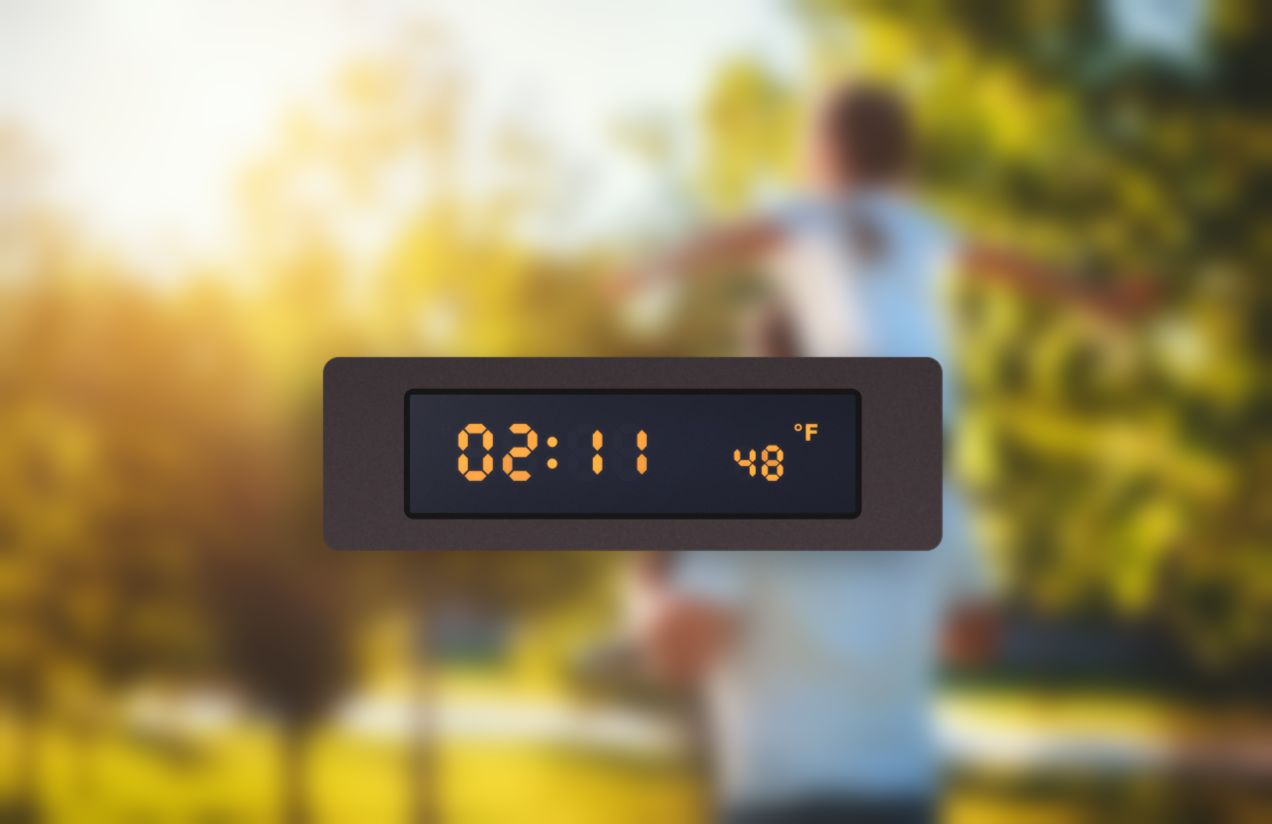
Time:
{"hour": 2, "minute": 11}
